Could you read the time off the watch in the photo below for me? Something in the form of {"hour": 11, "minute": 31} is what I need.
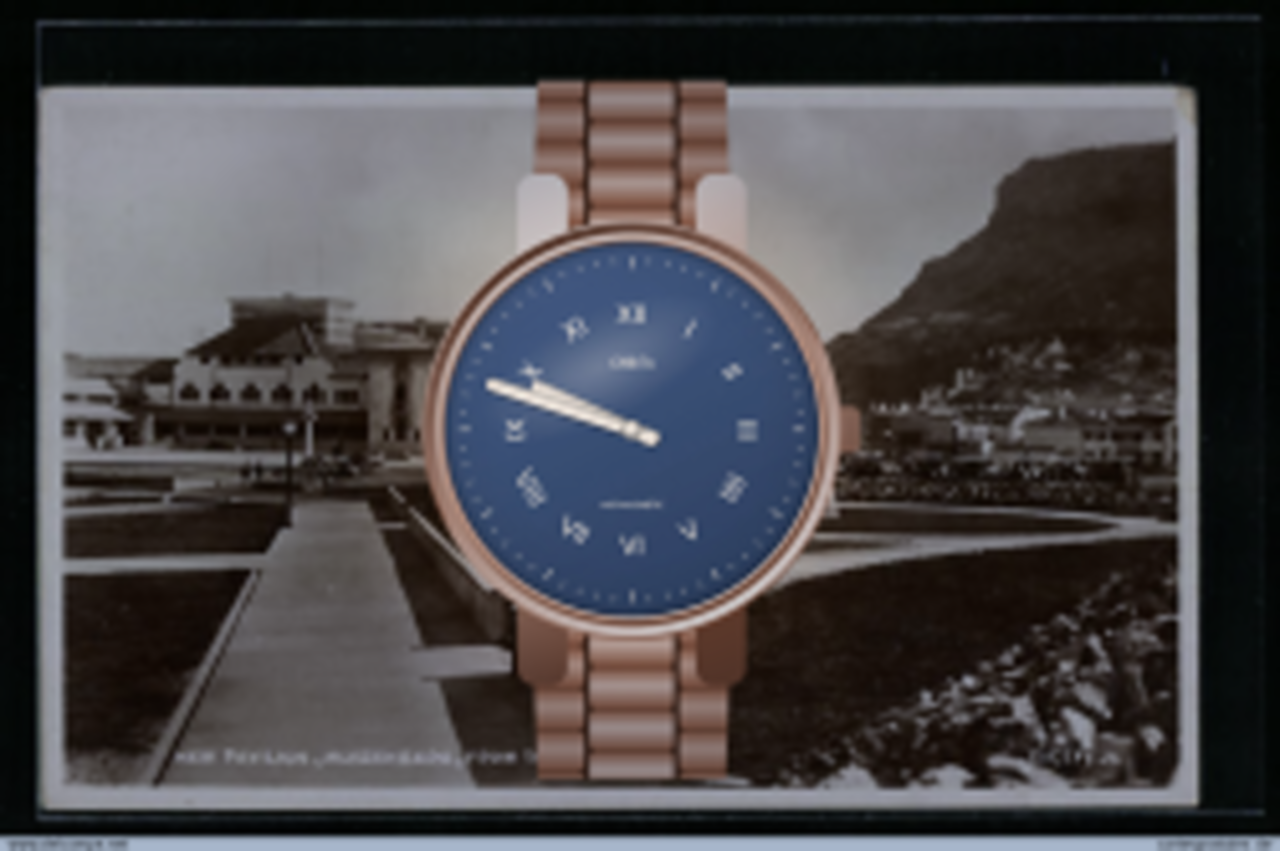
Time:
{"hour": 9, "minute": 48}
